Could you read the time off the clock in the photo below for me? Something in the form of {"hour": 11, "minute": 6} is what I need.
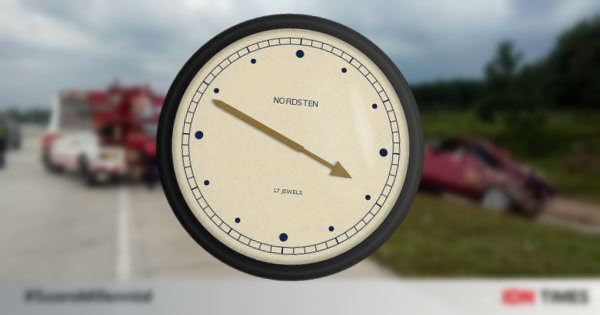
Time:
{"hour": 3, "minute": 49}
